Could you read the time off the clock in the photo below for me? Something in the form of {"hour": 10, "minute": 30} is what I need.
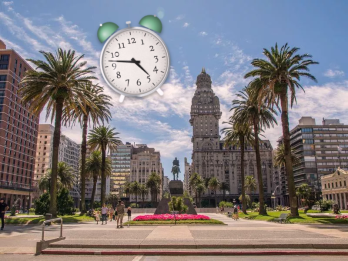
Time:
{"hour": 4, "minute": 47}
